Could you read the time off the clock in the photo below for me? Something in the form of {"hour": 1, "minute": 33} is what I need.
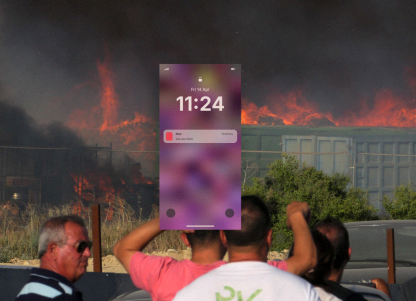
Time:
{"hour": 11, "minute": 24}
